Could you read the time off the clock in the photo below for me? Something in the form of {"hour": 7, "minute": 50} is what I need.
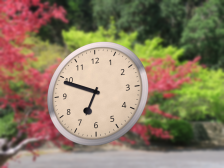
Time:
{"hour": 6, "minute": 49}
